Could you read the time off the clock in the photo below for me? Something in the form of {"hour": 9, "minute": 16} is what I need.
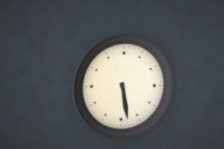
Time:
{"hour": 5, "minute": 28}
